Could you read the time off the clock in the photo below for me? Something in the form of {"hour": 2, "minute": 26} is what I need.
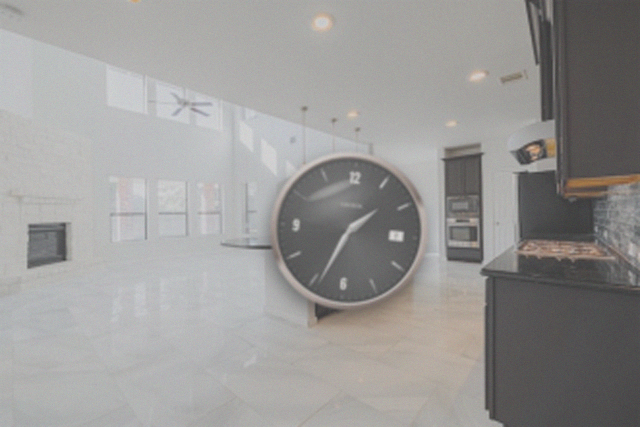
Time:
{"hour": 1, "minute": 34}
